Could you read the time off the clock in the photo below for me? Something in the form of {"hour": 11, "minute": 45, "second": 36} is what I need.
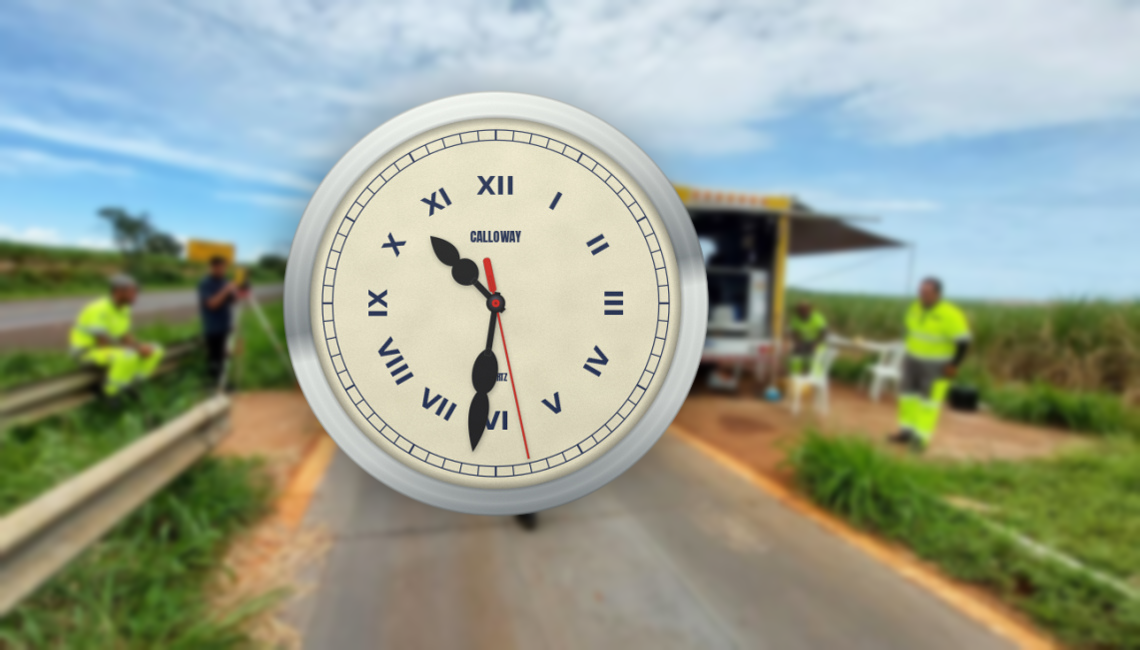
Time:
{"hour": 10, "minute": 31, "second": 28}
